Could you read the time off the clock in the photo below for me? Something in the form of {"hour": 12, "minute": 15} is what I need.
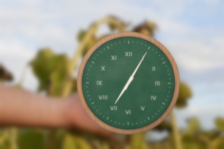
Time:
{"hour": 7, "minute": 5}
